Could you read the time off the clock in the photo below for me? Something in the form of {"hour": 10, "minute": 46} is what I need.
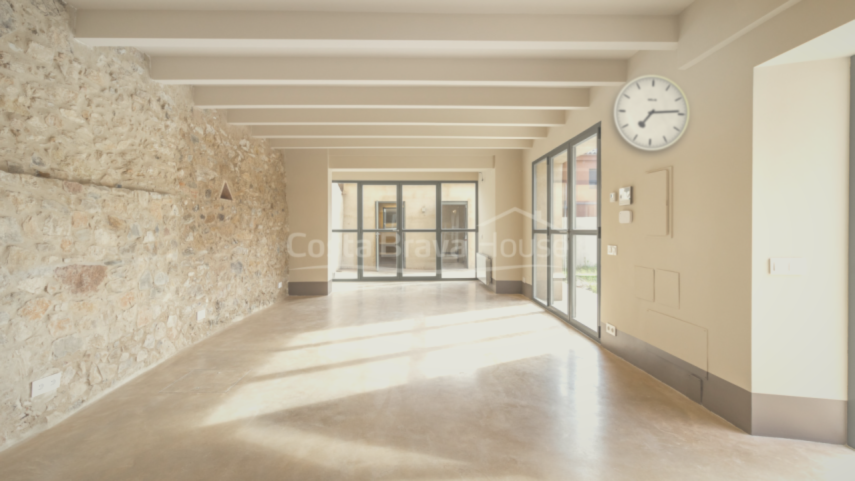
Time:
{"hour": 7, "minute": 14}
